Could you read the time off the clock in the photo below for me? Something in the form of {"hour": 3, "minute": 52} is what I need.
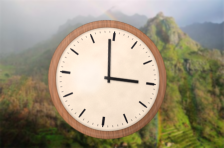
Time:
{"hour": 2, "minute": 59}
